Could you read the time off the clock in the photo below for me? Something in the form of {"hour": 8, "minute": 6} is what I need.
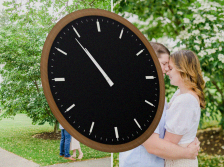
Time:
{"hour": 10, "minute": 54}
